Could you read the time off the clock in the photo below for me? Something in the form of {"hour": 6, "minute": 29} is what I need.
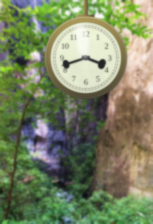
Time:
{"hour": 3, "minute": 42}
